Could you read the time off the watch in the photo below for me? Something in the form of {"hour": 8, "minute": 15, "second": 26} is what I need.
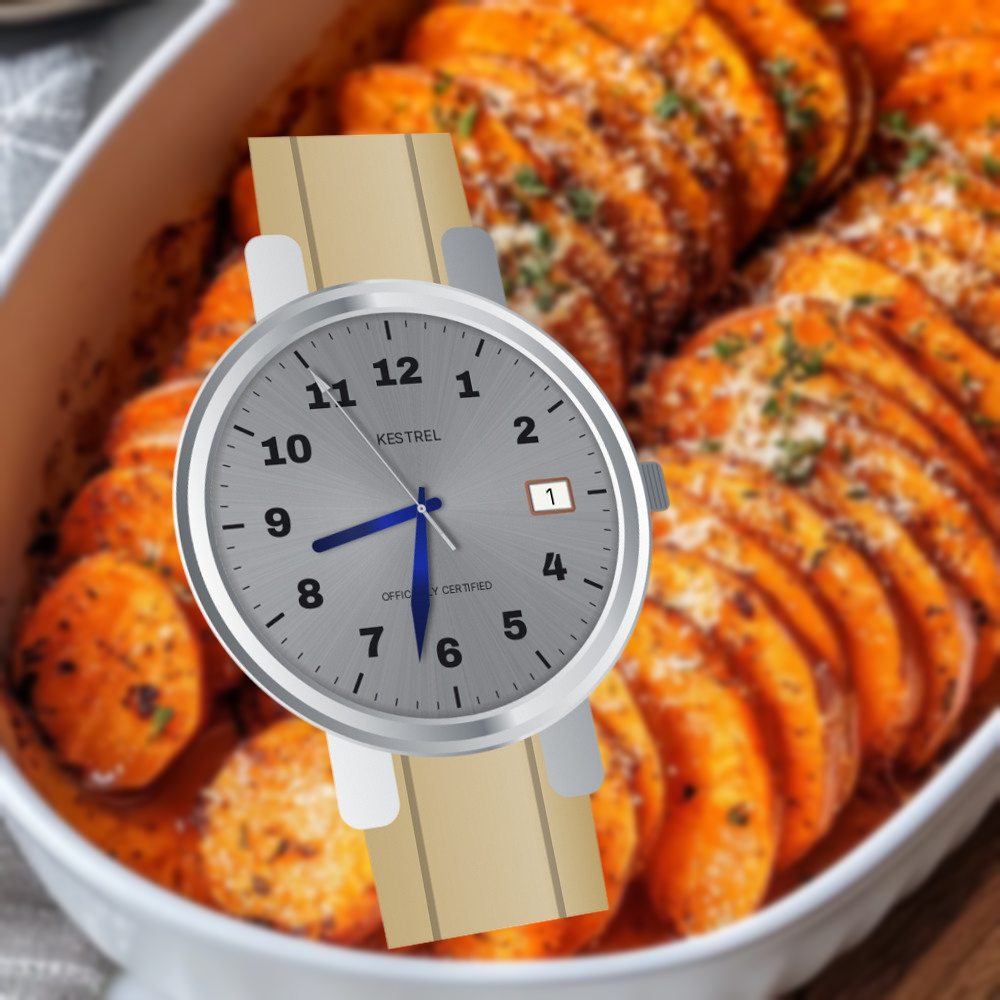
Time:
{"hour": 8, "minute": 31, "second": 55}
